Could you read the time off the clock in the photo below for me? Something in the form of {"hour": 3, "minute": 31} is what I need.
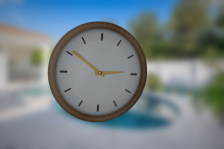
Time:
{"hour": 2, "minute": 51}
